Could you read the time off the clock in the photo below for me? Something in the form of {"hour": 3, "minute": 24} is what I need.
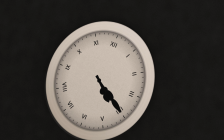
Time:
{"hour": 4, "minute": 20}
